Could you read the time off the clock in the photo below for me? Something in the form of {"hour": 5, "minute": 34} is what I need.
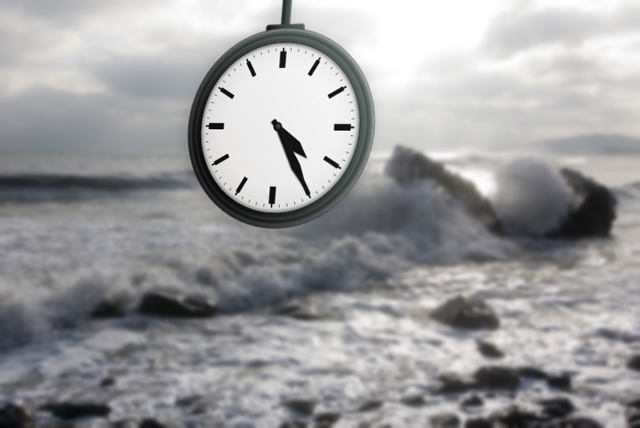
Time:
{"hour": 4, "minute": 25}
